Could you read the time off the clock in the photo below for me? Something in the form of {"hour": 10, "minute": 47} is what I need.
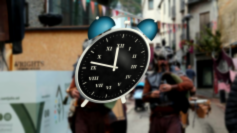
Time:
{"hour": 11, "minute": 47}
